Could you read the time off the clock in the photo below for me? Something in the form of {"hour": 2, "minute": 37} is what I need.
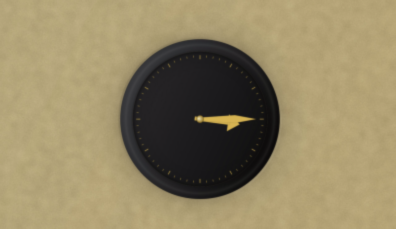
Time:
{"hour": 3, "minute": 15}
